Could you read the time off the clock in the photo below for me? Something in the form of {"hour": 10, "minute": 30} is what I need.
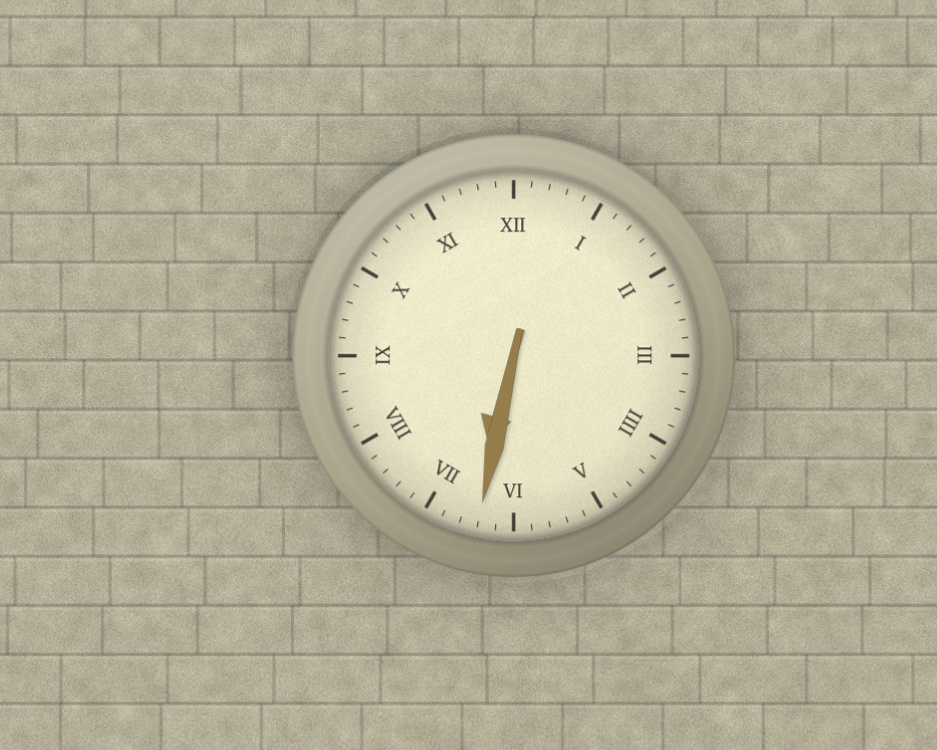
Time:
{"hour": 6, "minute": 32}
